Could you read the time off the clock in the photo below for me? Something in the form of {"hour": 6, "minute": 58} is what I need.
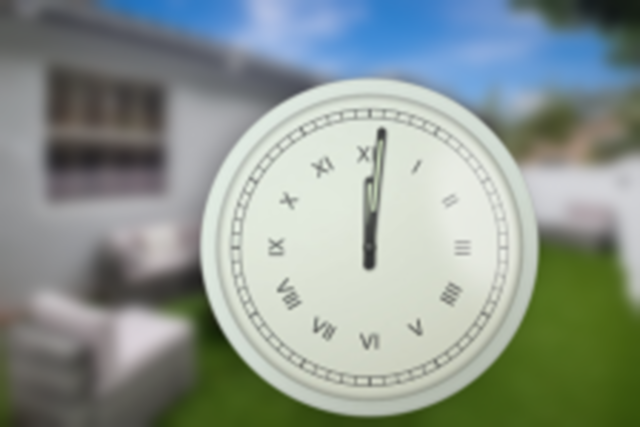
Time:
{"hour": 12, "minute": 1}
